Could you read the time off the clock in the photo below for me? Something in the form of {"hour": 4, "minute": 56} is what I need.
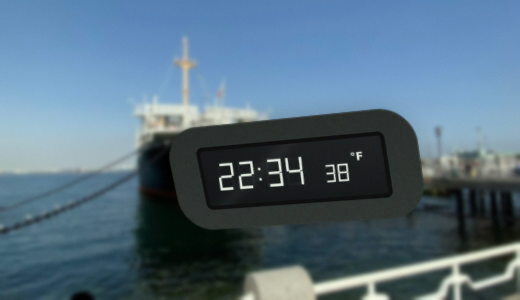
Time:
{"hour": 22, "minute": 34}
